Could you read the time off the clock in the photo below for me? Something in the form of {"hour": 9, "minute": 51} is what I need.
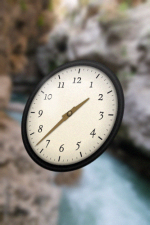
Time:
{"hour": 1, "minute": 37}
